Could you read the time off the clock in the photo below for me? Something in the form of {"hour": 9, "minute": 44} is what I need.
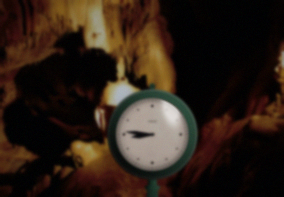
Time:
{"hour": 8, "minute": 46}
